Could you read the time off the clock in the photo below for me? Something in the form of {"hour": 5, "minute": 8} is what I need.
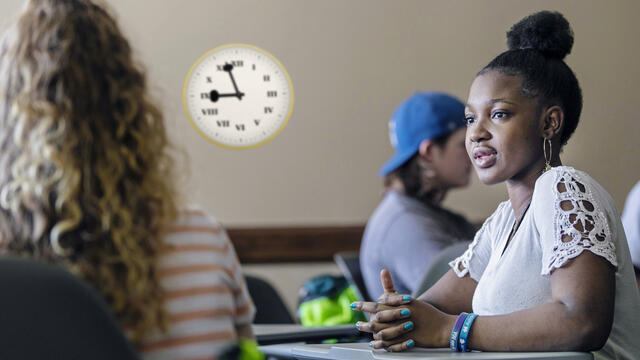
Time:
{"hour": 8, "minute": 57}
